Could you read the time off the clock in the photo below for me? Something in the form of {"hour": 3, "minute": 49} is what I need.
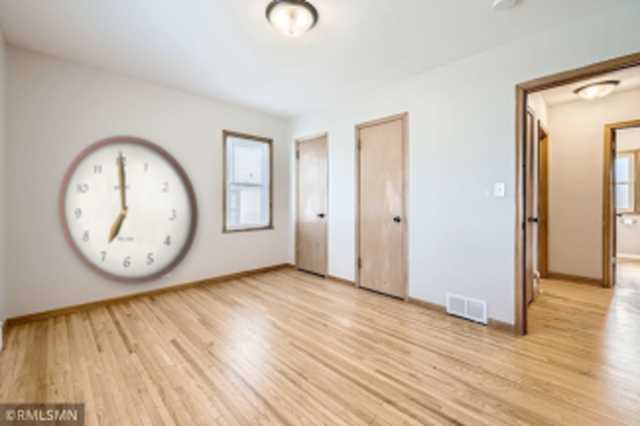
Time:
{"hour": 7, "minute": 0}
